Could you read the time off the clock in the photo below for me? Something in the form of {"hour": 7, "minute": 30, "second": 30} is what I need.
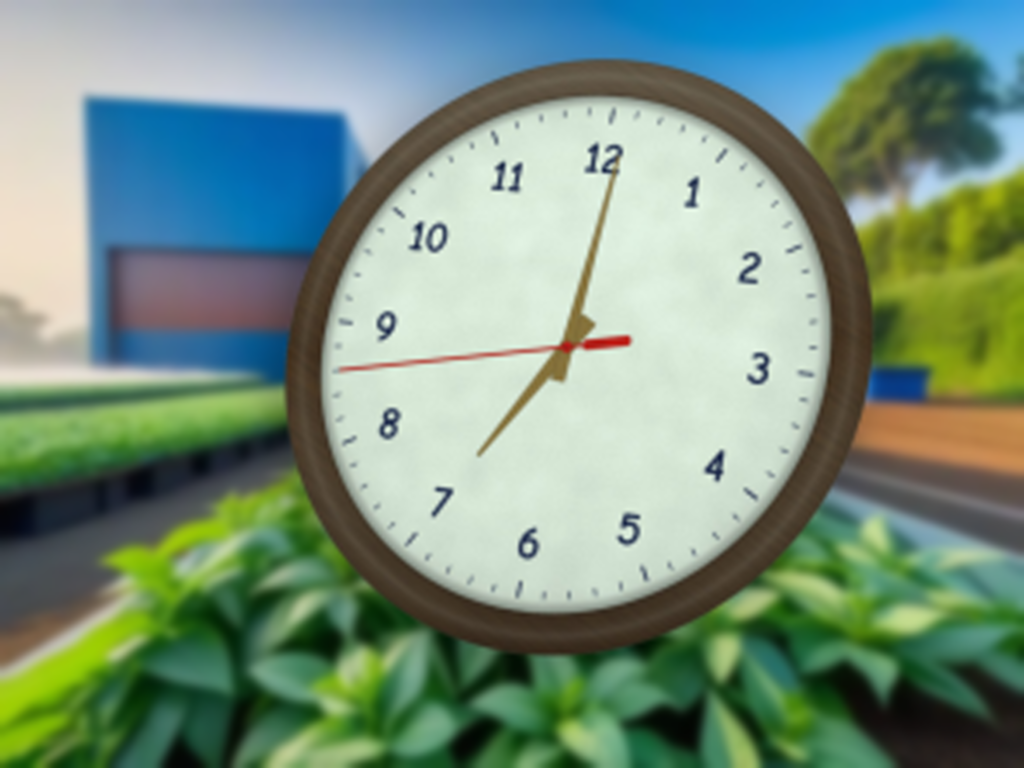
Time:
{"hour": 7, "minute": 0, "second": 43}
